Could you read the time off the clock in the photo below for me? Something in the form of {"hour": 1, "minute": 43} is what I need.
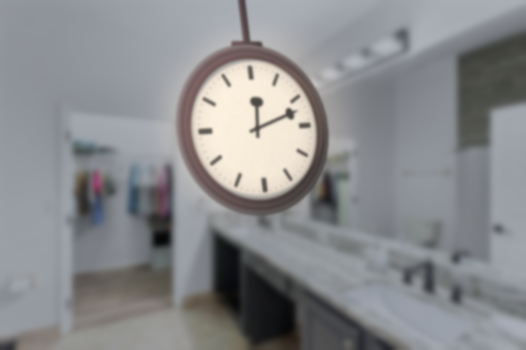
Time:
{"hour": 12, "minute": 12}
